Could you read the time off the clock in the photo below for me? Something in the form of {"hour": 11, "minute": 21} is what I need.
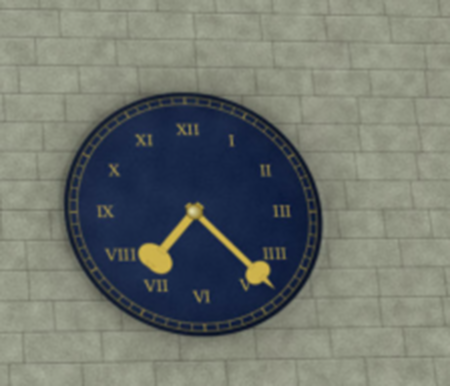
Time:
{"hour": 7, "minute": 23}
